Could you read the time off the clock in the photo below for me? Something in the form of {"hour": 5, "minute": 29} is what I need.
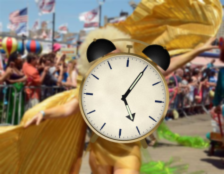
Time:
{"hour": 5, "minute": 5}
